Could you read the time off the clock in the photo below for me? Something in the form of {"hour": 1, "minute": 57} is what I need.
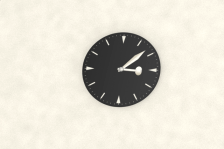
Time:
{"hour": 3, "minute": 8}
